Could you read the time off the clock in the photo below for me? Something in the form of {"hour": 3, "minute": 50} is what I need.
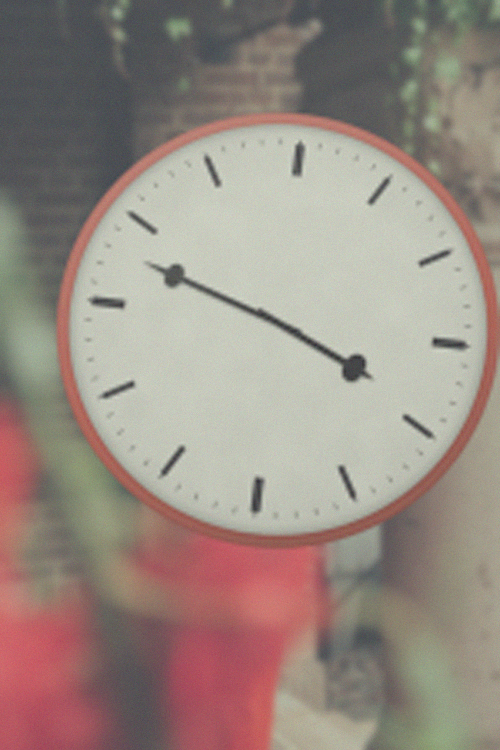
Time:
{"hour": 3, "minute": 48}
